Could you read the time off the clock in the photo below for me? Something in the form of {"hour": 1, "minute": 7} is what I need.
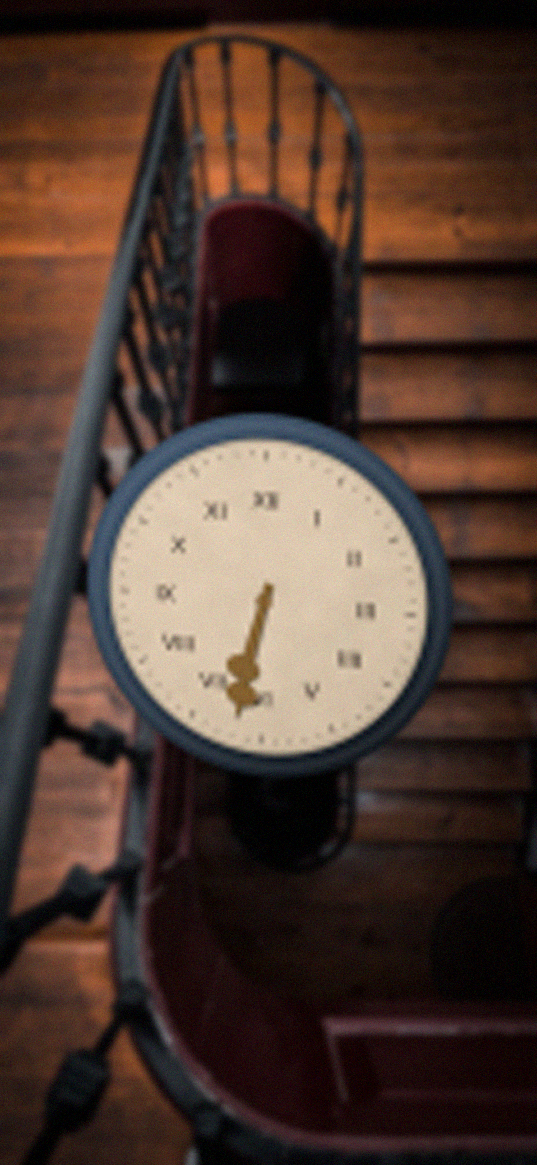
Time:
{"hour": 6, "minute": 32}
